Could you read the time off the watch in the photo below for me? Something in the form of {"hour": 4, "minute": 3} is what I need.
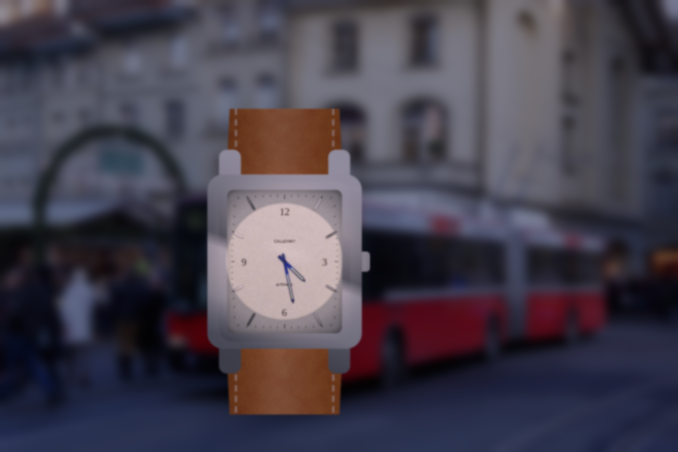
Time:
{"hour": 4, "minute": 28}
